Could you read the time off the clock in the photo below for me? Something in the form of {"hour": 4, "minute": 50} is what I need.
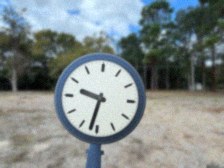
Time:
{"hour": 9, "minute": 32}
